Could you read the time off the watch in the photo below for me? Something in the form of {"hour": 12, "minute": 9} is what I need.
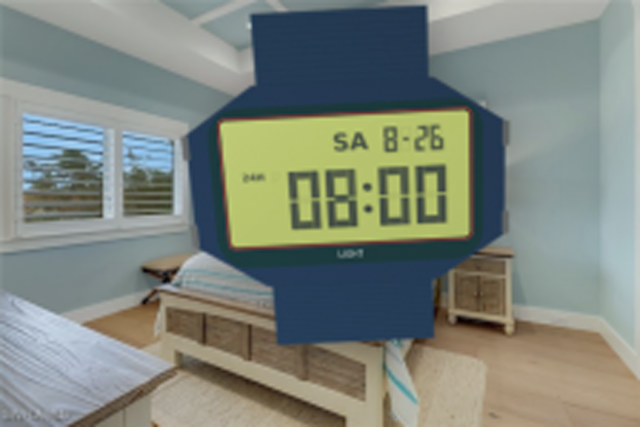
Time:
{"hour": 8, "minute": 0}
